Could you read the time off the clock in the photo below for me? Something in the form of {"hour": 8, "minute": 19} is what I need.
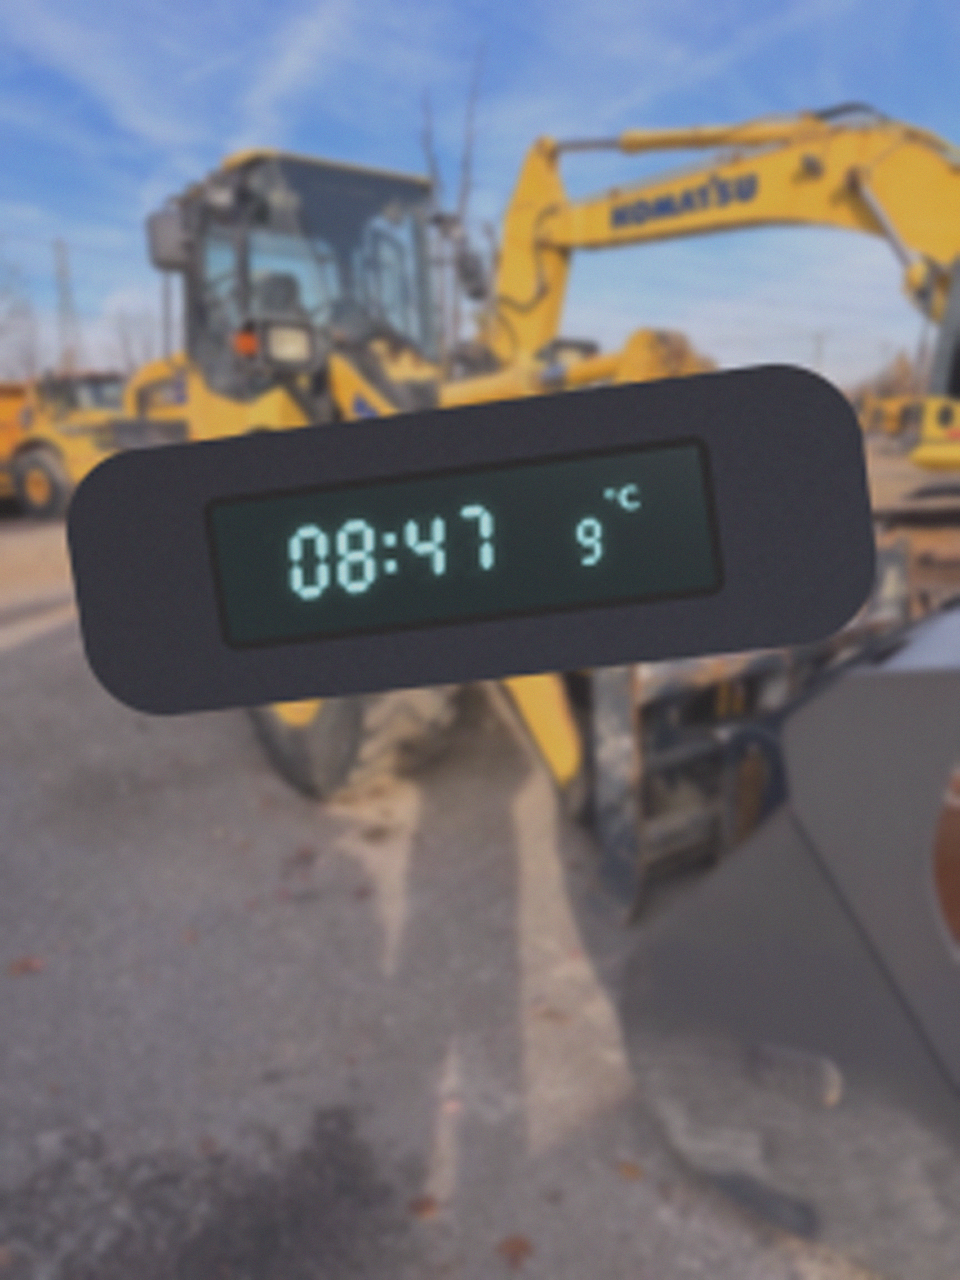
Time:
{"hour": 8, "minute": 47}
